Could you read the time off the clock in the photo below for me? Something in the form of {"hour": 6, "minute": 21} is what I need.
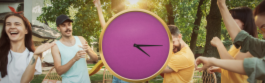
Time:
{"hour": 4, "minute": 15}
